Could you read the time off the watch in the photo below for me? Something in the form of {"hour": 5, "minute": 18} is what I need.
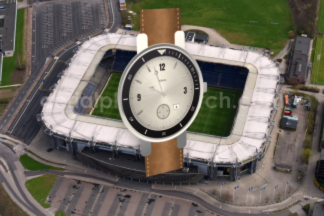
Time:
{"hour": 9, "minute": 57}
